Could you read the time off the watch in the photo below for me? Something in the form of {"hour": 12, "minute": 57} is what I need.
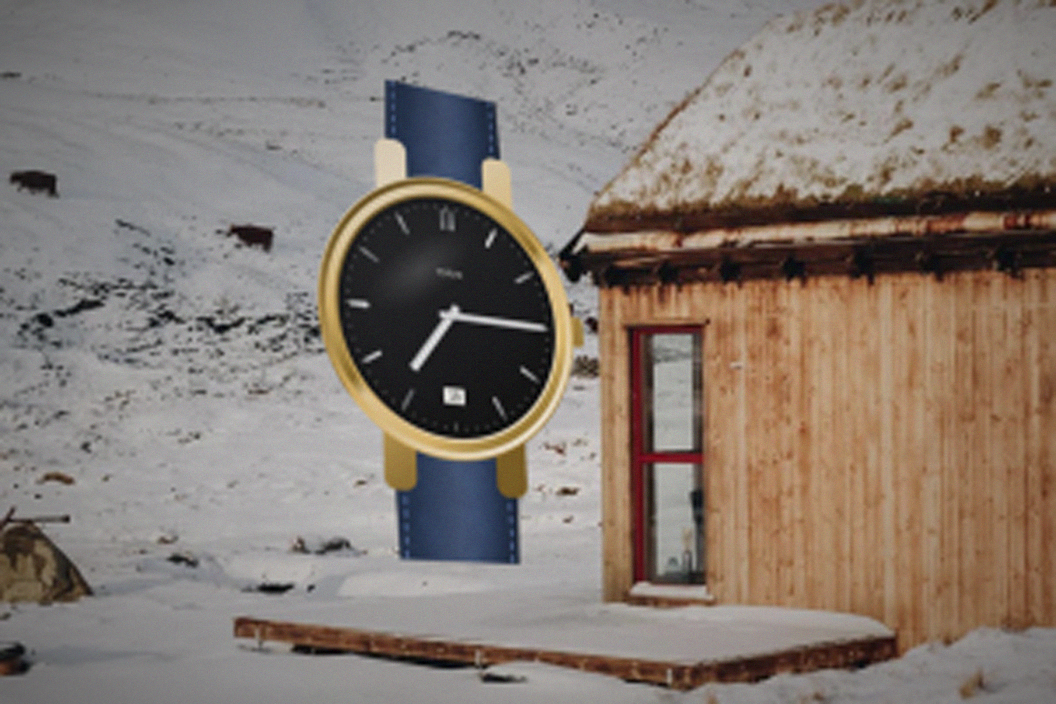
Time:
{"hour": 7, "minute": 15}
